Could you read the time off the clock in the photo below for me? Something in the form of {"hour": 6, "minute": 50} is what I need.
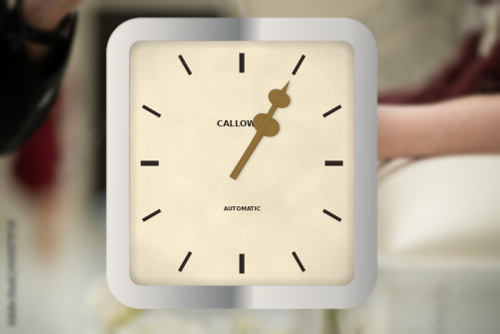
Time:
{"hour": 1, "minute": 5}
